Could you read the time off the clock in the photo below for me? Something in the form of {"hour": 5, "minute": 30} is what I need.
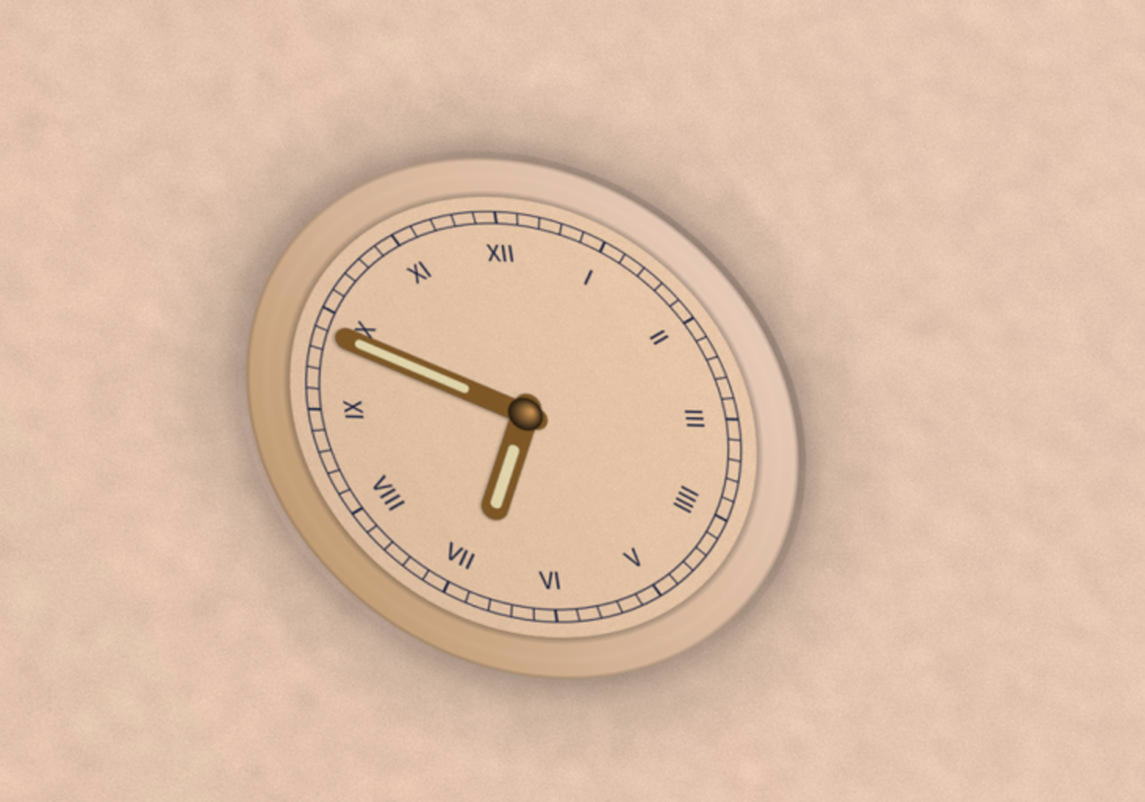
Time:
{"hour": 6, "minute": 49}
